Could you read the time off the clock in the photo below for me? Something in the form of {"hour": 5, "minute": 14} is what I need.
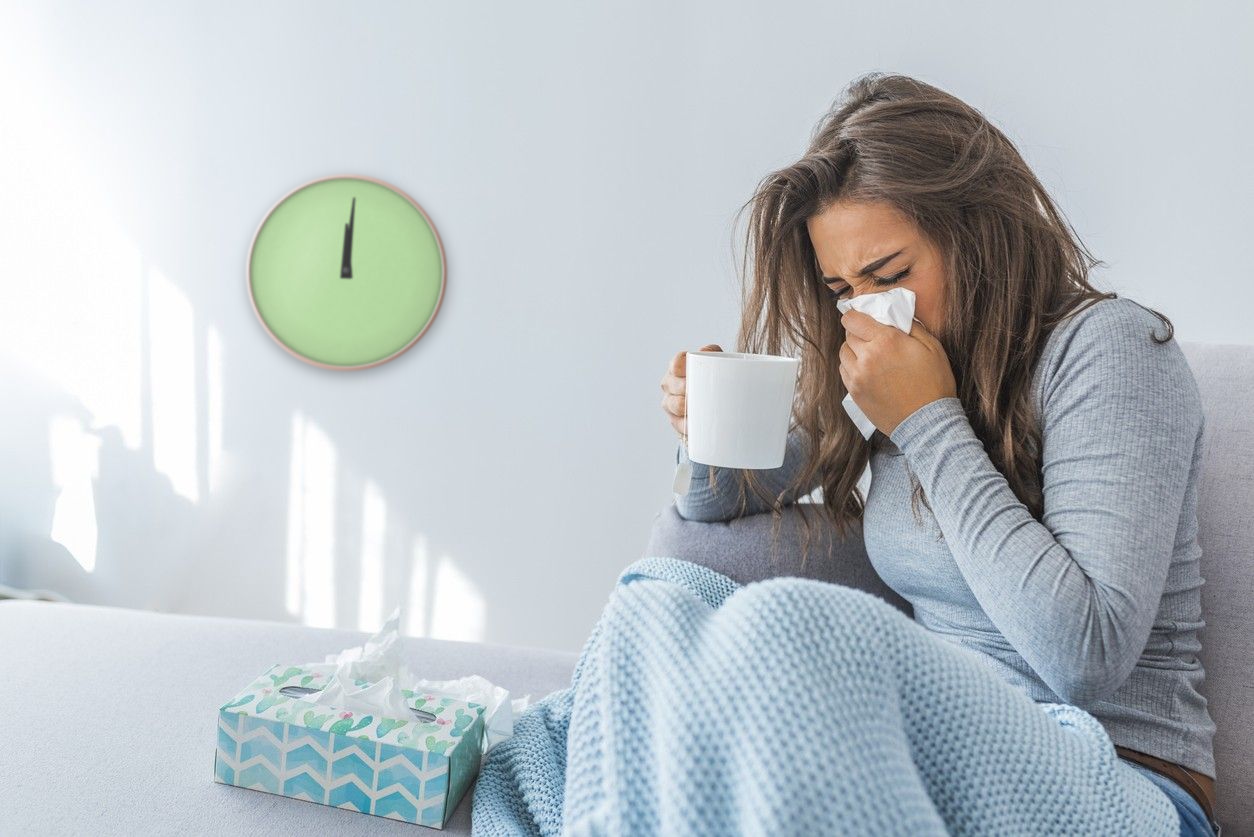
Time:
{"hour": 12, "minute": 1}
